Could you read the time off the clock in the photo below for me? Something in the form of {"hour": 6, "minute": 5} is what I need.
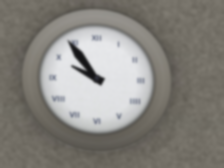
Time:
{"hour": 9, "minute": 54}
